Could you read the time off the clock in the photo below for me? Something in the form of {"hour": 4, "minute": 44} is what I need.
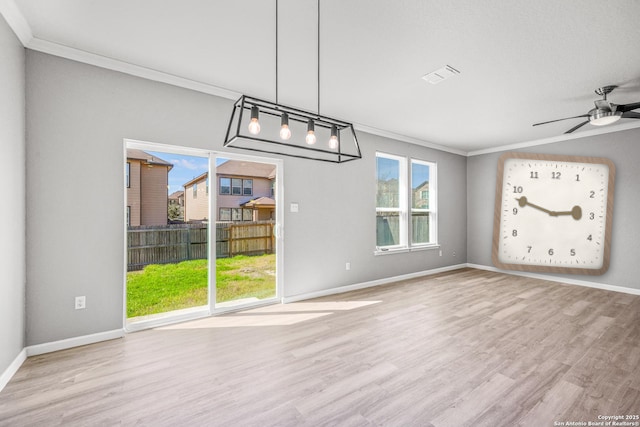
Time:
{"hour": 2, "minute": 48}
